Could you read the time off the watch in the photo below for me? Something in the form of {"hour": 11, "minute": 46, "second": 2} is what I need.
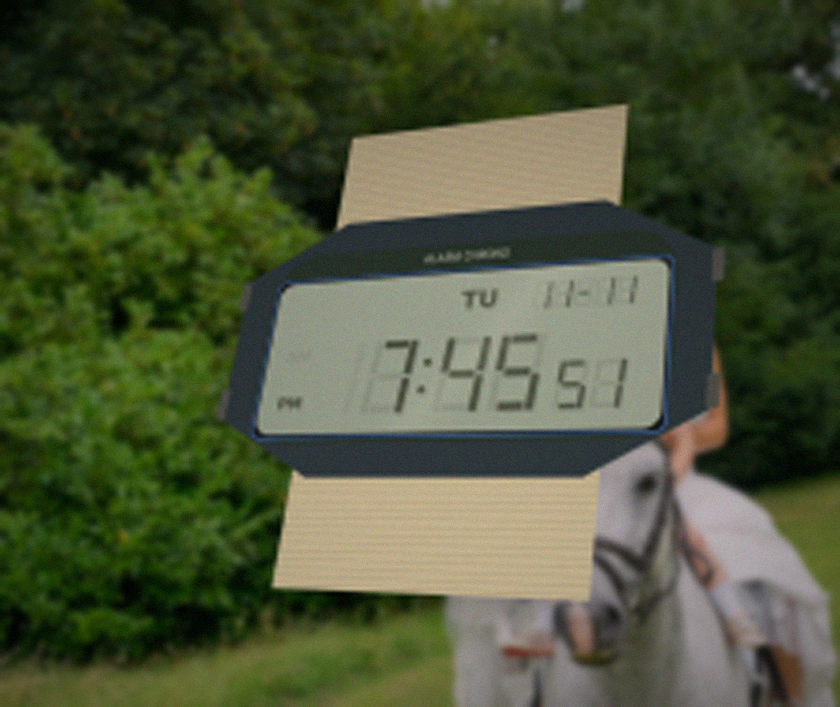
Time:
{"hour": 7, "minute": 45, "second": 51}
